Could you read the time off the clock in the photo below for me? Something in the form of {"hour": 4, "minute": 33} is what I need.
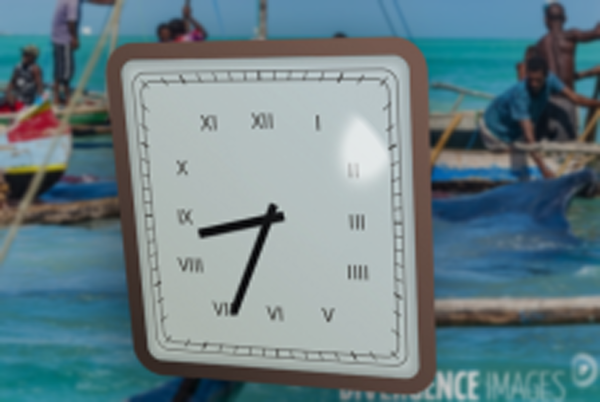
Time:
{"hour": 8, "minute": 34}
